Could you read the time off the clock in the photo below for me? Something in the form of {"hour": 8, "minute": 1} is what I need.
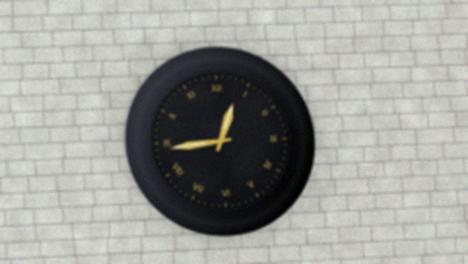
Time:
{"hour": 12, "minute": 44}
